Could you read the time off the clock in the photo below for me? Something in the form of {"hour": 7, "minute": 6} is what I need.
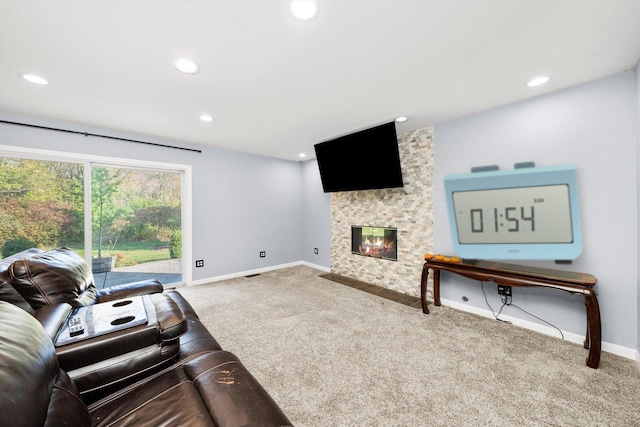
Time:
{"hour": 1, "minute": 54}
